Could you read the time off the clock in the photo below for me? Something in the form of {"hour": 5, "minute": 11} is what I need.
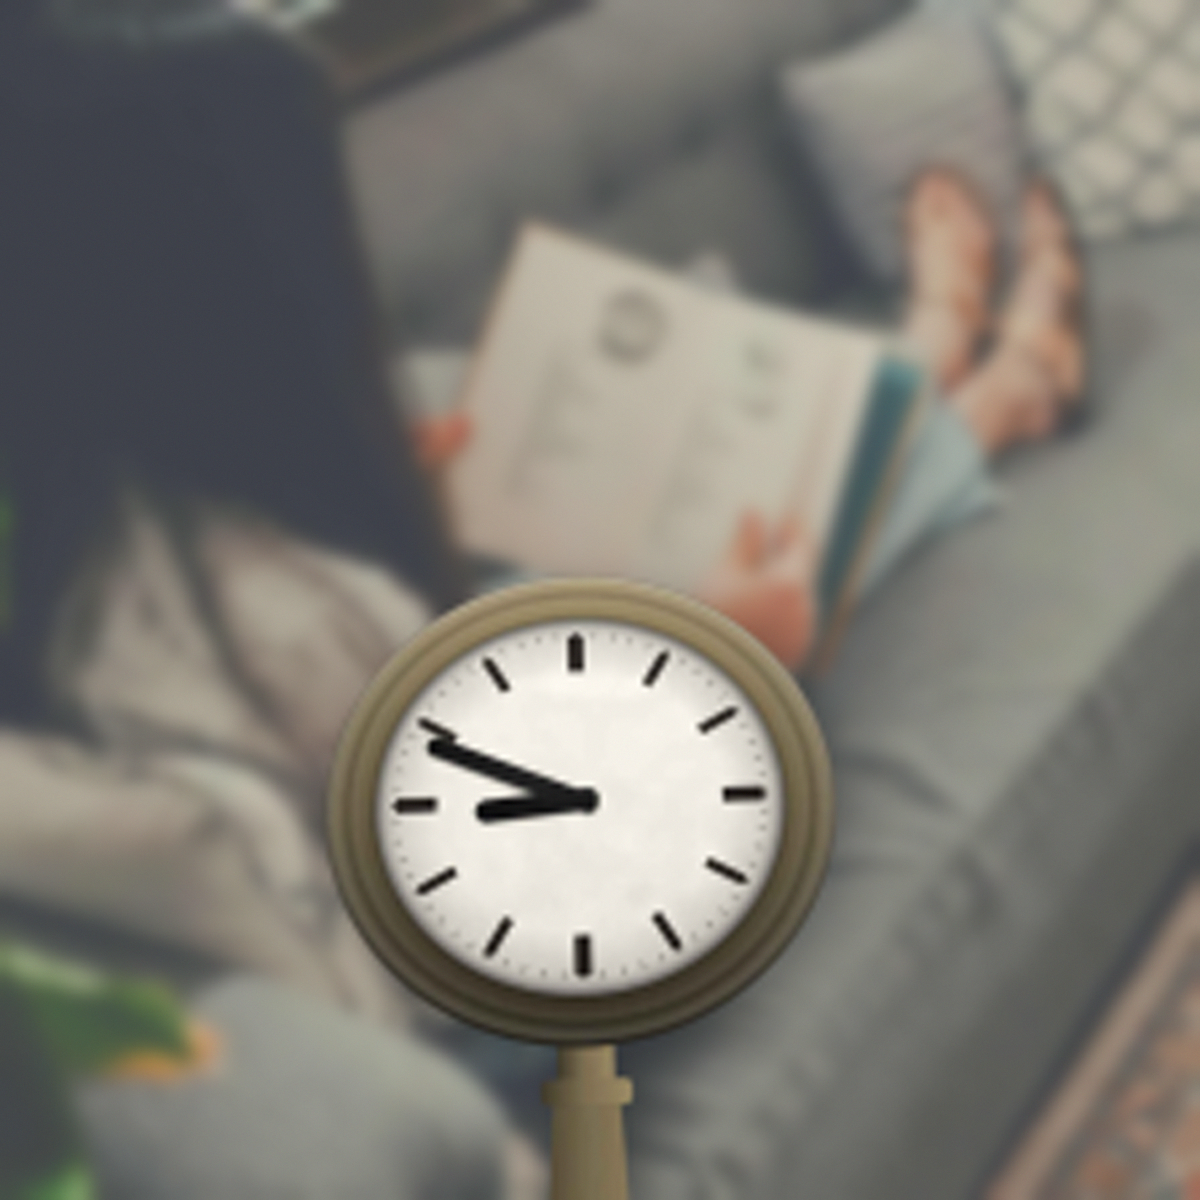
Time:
{"hour": 8, "minute": 49}
